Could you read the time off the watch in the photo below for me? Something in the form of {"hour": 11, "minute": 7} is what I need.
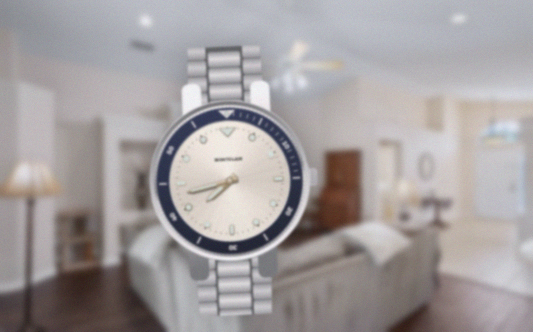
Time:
{"hour": 7, "minute": 43}
